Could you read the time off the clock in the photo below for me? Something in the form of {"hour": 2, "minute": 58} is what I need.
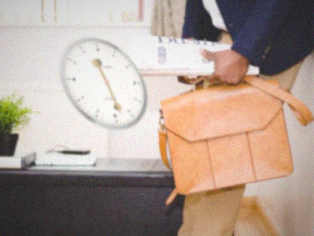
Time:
{"hour": 11, "minute": 28}
